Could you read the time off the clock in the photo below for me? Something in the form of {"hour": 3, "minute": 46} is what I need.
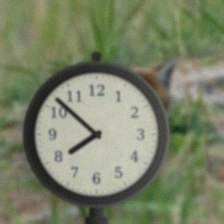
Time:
{"hour": 7, "minute": 52}
